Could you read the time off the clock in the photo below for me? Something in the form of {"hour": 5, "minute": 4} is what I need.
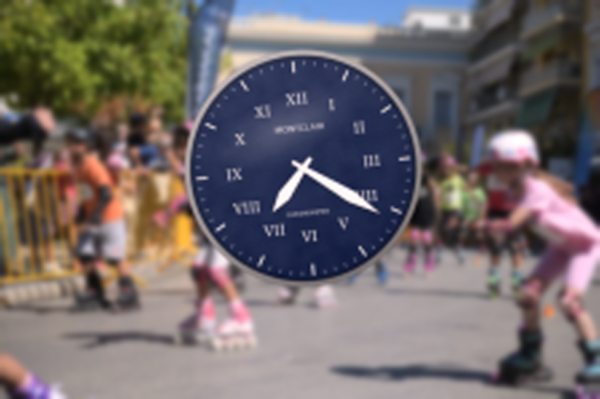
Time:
{"hour": 7, "minute": 21}
